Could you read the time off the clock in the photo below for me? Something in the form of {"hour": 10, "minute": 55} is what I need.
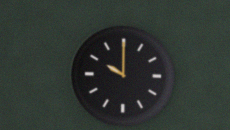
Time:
{"hour": 10, "minute": 0}
